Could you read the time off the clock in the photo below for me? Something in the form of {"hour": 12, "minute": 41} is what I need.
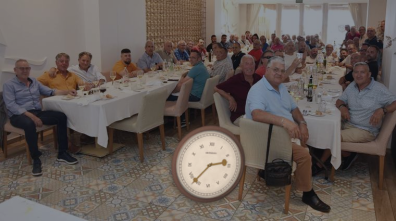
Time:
{"hour": 2, "minute": 37}
